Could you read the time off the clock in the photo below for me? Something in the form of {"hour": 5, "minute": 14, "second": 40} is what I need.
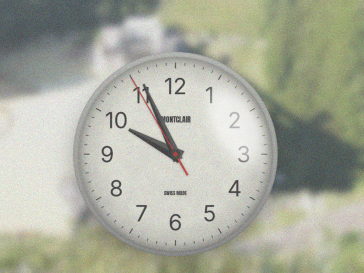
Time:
{"hour": 9, "minute": 55, "second": 55}
